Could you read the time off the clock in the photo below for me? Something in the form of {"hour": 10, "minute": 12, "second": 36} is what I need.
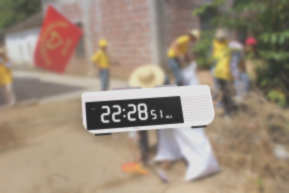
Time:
{"hour": 22, "minute": 28, "second": 51}
